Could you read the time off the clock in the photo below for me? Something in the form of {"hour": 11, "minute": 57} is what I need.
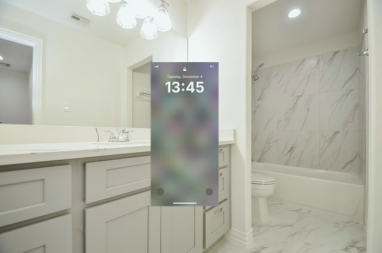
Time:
{"hour": 13, "minute": 45}
